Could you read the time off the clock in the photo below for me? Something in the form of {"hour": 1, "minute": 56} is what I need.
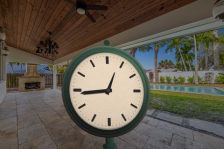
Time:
{"hour": 12, "minute": 44}
